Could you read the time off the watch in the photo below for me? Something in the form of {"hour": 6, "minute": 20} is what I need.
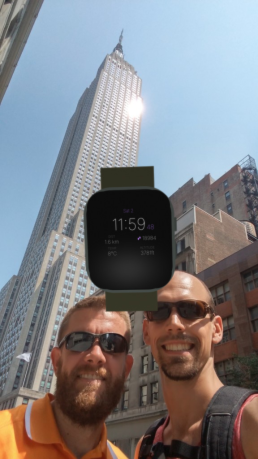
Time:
{"hour": 11, "minute": 59}
